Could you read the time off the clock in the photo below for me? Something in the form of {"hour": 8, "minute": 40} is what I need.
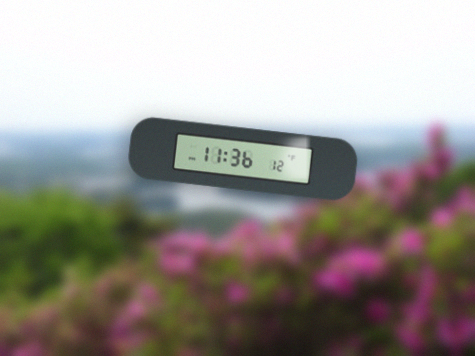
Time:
{"hour": 11, "minute": 36}
